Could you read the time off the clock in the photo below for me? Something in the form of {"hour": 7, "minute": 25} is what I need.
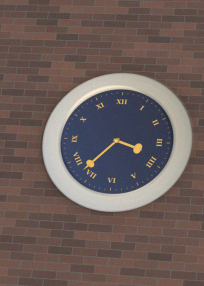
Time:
{"hour": 3, "minute": 37}
